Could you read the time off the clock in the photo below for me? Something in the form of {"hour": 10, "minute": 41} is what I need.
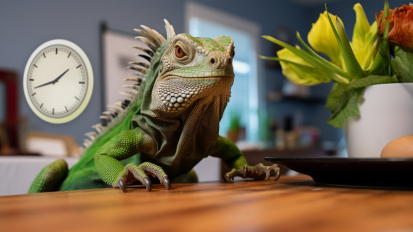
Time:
{"hour": 1, "minute": 42}
